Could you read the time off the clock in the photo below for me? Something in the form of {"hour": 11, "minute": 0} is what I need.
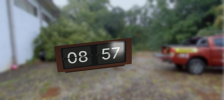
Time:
{"hour": 8, "minute": 57}
